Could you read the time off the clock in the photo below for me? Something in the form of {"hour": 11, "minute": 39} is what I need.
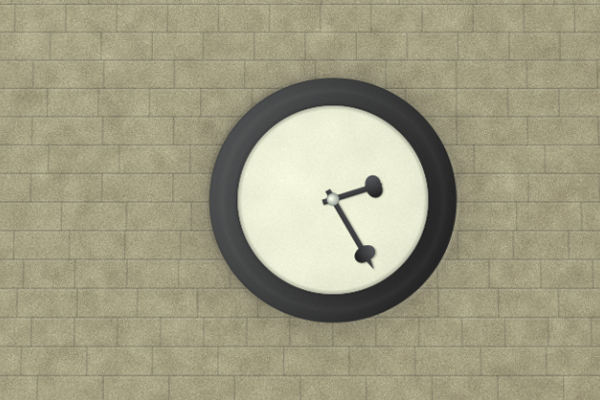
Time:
{"hour": 2, "minute": 25}
